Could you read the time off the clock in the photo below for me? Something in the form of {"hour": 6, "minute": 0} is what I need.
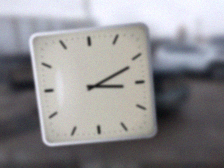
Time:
{"hour": 3, "minute": 11}
